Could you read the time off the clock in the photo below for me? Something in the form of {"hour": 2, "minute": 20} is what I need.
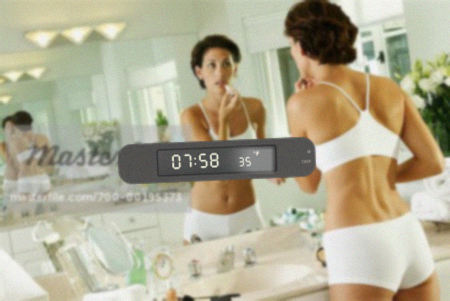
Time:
{"hour": 7, "minute": 58}
